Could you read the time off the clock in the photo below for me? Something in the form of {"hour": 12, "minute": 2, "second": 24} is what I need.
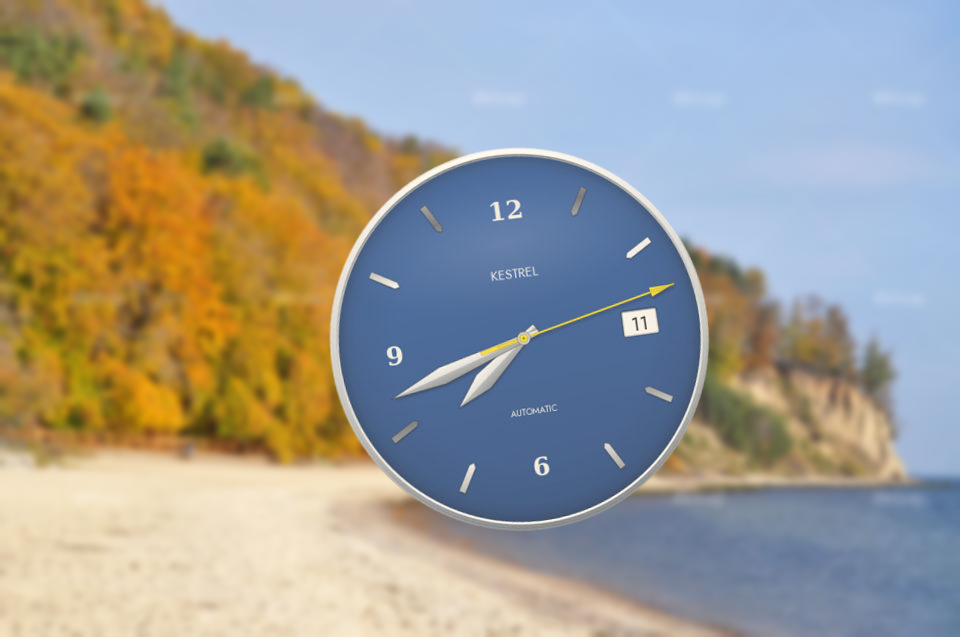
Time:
{"hour": 7, "minute": 42, "second": 13}
